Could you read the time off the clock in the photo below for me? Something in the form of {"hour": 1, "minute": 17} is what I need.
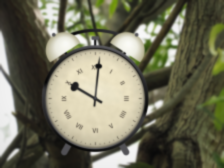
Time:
{"hour": 10, "minute": 1}
